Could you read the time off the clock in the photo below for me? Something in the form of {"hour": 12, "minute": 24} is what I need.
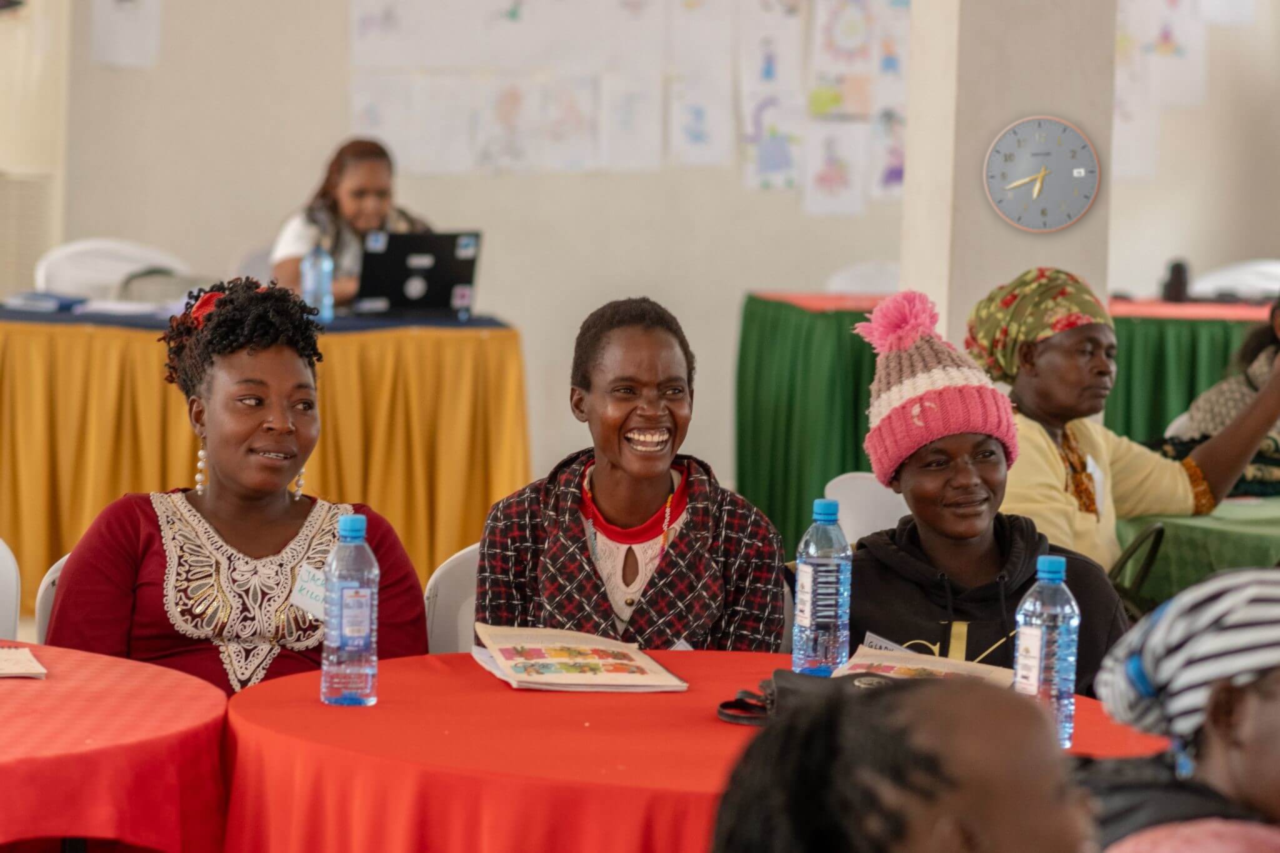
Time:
{"hour": 6, "minute": 42}
